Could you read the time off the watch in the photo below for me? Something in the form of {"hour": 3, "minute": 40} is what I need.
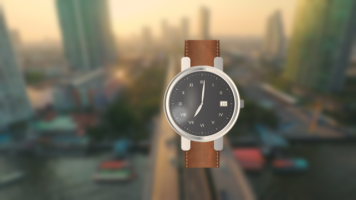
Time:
{"hour": 7, "minute": 1}
